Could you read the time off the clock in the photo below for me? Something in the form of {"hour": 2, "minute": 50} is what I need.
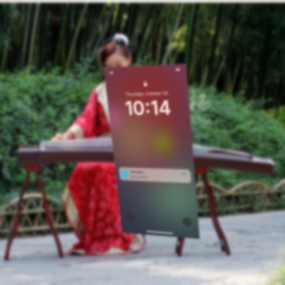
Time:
{"hour": 10, "minute": 14}
